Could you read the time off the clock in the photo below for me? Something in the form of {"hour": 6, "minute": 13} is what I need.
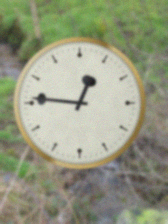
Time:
{"hour": 12, "minute": 46}
